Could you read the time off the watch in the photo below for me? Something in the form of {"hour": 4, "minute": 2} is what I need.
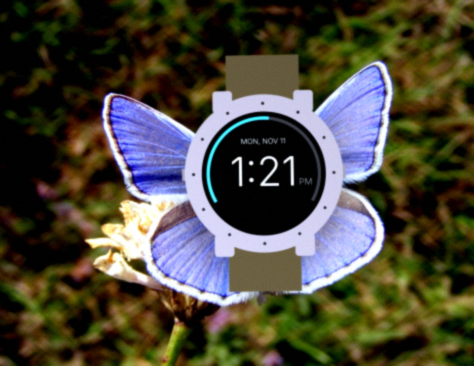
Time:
{"hour": 1, "minute": 21}
